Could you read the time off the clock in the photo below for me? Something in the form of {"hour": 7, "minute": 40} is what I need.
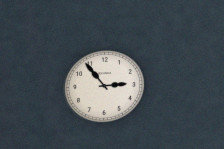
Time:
{"hour": 2, "minute": 54}
